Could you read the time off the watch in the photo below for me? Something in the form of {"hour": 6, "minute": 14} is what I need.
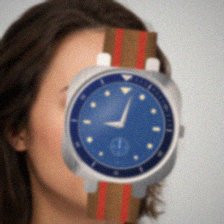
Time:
{"hour": 9, "minute": 2}
